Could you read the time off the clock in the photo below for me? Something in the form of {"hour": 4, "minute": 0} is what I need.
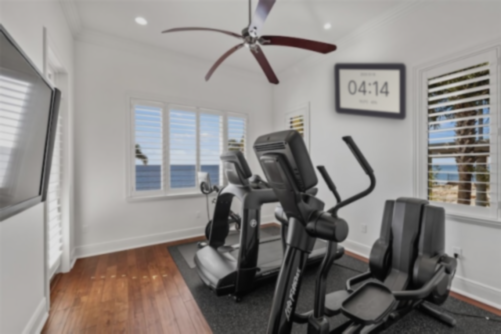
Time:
{"hour": 4, "minute": 14}
